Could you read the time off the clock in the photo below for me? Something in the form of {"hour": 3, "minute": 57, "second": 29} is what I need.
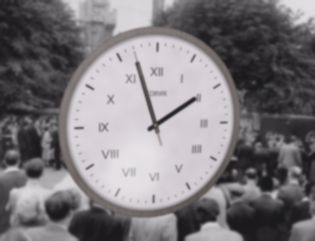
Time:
{"hour": 1, "minute": 56, "second": 57}
